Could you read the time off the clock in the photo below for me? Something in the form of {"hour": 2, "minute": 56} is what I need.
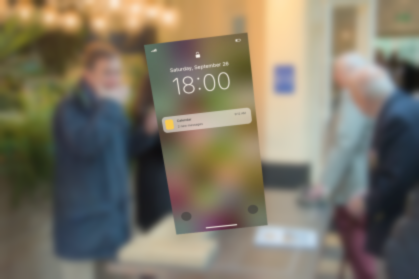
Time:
{"hour": 18, "minute": 0}
